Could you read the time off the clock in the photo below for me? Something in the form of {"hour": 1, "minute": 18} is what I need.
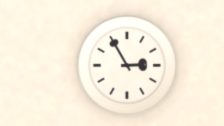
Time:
{"hour": 2, "minute": 55}
